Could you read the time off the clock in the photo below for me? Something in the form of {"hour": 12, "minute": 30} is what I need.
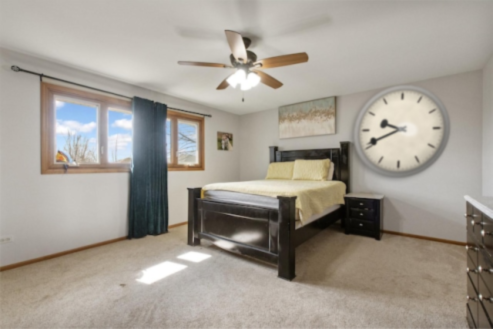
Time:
{"hour": 9, "minute": 41}
